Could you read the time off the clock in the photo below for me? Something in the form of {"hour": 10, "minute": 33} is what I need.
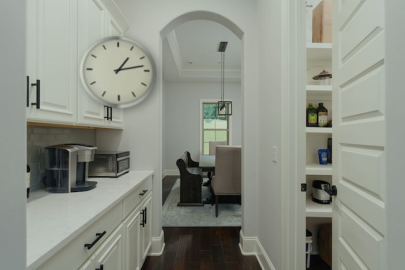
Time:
{"hour": 1, "minute": 13}
